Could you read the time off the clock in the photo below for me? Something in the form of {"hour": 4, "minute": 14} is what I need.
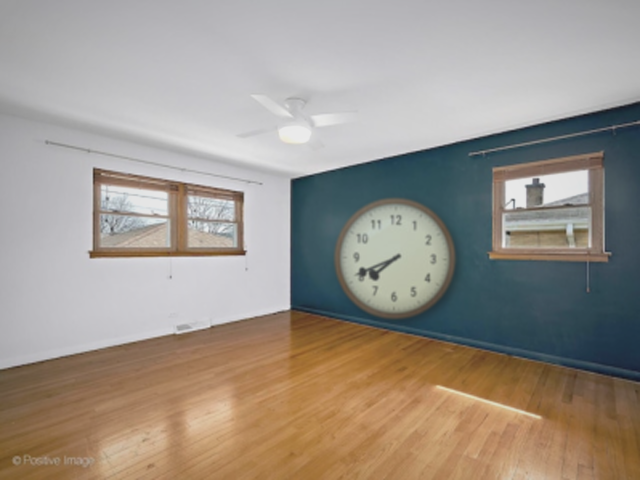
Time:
{"hour": 7, "minute": 41}
